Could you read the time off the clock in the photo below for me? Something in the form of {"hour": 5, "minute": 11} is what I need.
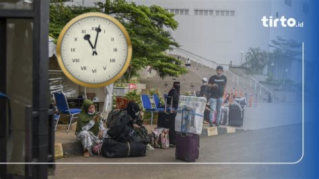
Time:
{"hour": 11, "minute": 2}
